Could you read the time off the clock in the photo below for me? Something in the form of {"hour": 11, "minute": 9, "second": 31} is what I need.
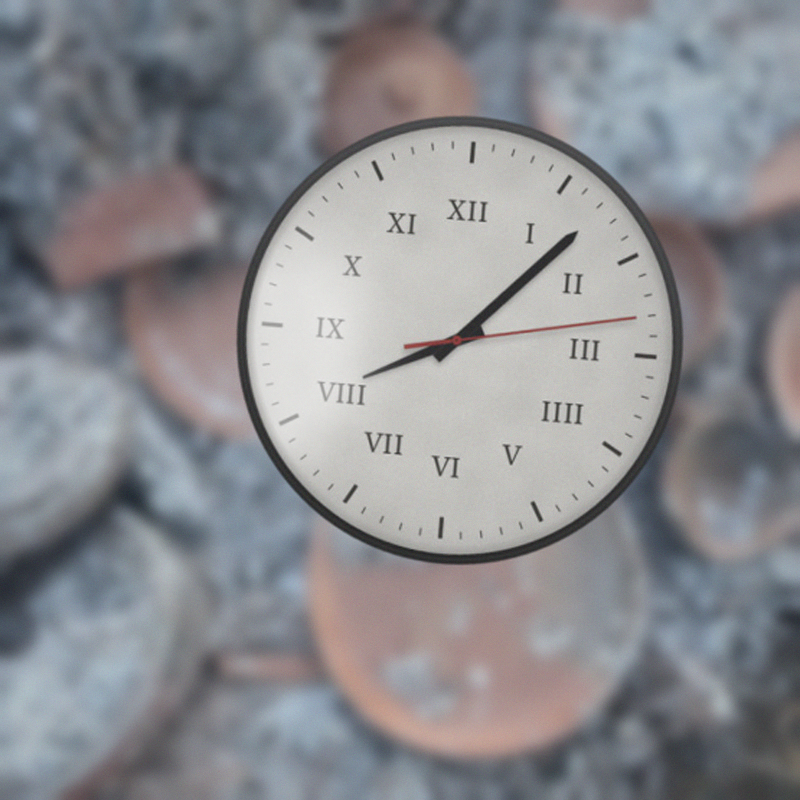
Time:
{"hour": 8, "minute": 7, "second": 13}
